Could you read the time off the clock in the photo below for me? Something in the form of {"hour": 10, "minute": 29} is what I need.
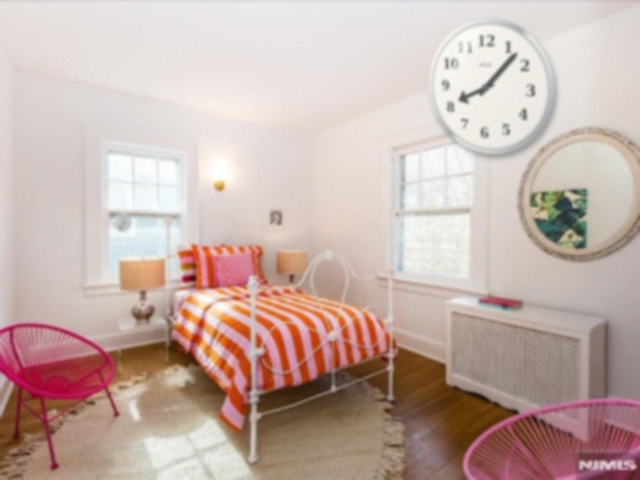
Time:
{"hour": 8, "minute": 7}
